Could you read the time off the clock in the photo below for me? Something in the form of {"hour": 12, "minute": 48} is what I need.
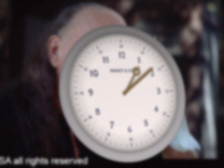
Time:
{"hour": 1, "minute": 9}
